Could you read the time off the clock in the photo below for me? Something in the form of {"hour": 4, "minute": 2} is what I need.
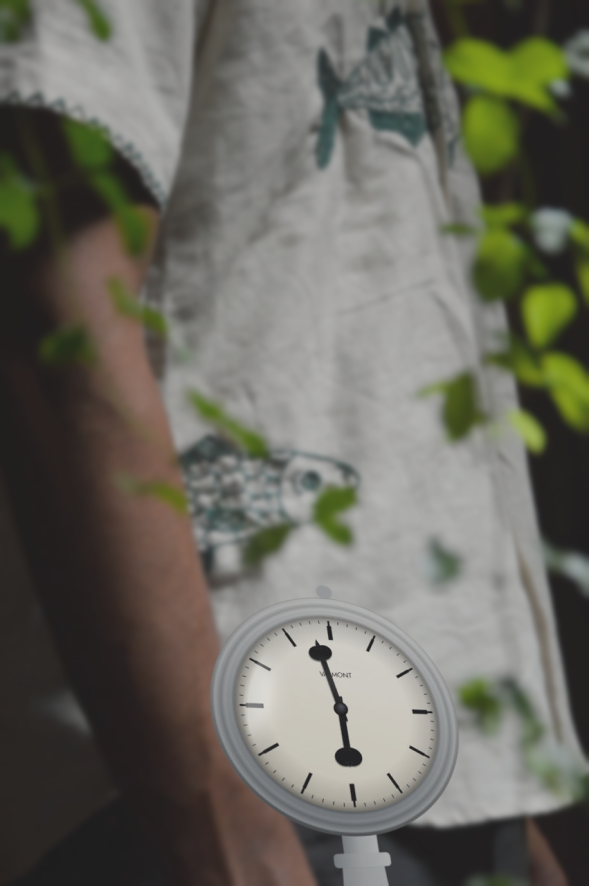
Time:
{"hour": 5, "minute": 58}
